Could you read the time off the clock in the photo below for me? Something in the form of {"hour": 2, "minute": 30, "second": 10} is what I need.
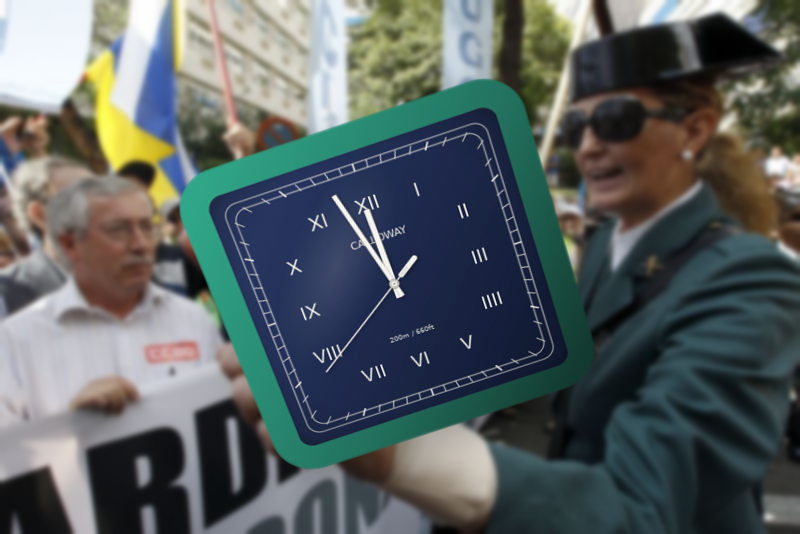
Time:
{"hour": 11, "minute": 57, "second": 39}
